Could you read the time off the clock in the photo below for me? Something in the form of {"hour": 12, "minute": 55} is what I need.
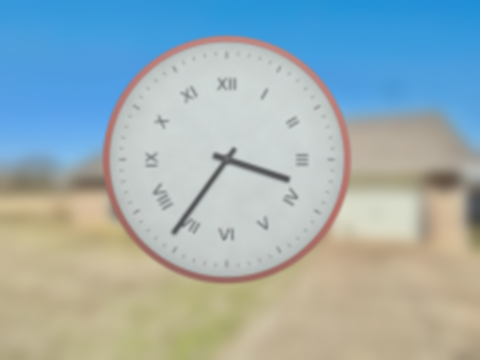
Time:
{"hour": 3, "minute": 36}
